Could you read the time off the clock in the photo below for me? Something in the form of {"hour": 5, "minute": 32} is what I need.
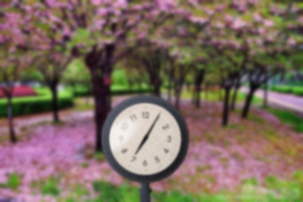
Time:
{"hour": 7, "minute": 5}
